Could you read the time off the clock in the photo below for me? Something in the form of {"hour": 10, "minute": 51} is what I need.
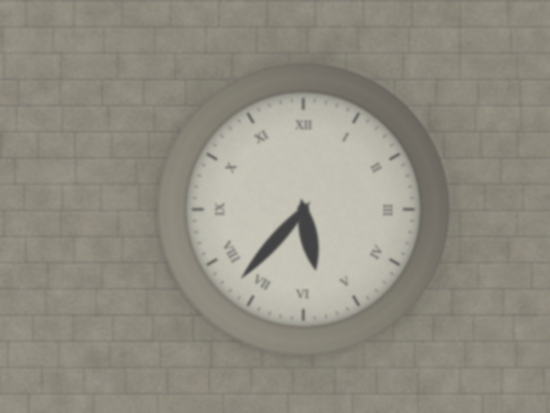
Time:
{"hour": 5, "minute": 37}
